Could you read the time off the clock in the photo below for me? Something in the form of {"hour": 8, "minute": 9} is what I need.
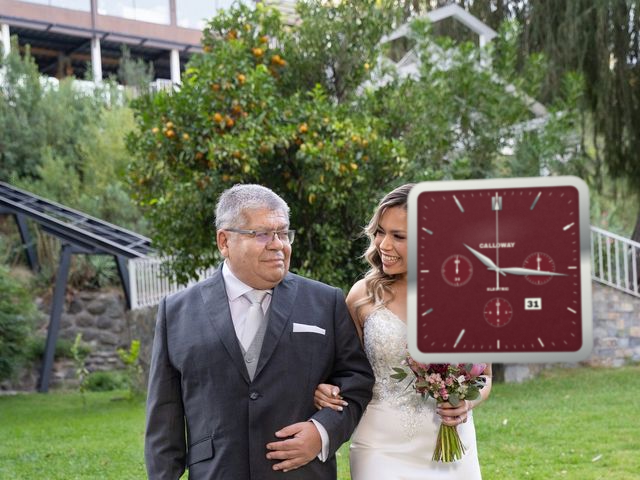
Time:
{"hour": 10, "minute": 16}
